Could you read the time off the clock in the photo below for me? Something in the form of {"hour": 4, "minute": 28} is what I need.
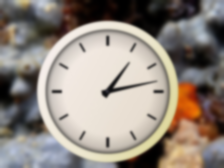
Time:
{"hour": 1, "minute": 13}
